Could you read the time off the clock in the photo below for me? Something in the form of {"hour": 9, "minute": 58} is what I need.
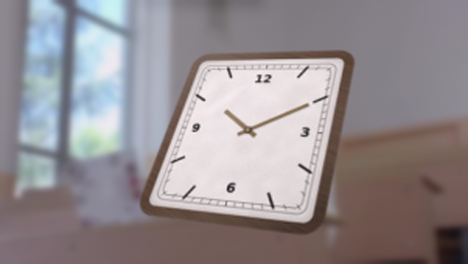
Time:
{"hour": 10, "minute": 10}
